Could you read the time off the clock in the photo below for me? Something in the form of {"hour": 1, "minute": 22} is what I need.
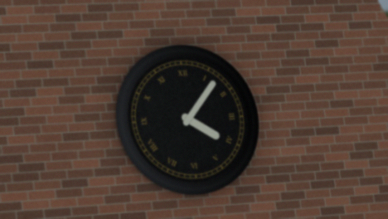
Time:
{"hour": 4, "minute": 7}
